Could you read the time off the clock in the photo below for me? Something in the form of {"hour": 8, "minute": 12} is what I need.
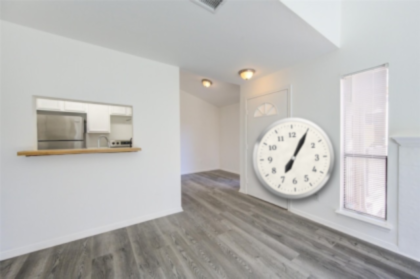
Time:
{"hour": 7, "minute": 5}
